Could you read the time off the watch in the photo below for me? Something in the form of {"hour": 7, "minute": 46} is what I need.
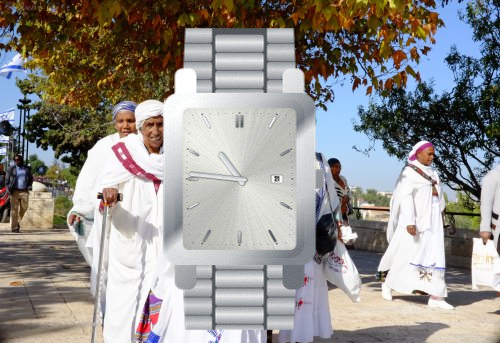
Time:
{"hour": 10, "minute": 46}
